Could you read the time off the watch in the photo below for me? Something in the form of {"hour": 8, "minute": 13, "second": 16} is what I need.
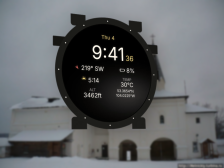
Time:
{"hour": 9, "minute": 41, "second": 36}
